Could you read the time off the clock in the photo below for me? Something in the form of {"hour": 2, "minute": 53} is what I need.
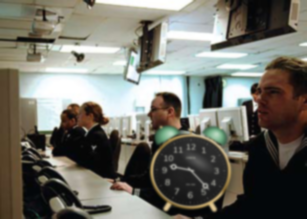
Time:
{"hour": 9, "minute": 23}
